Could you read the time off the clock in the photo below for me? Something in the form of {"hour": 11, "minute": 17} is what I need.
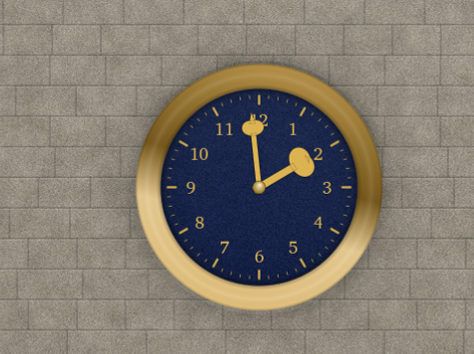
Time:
{"hour": 1, "minute": 59}
